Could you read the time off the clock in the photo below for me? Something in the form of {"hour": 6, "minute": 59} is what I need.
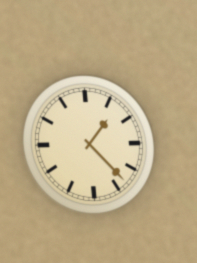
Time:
{"hour": 1, "minute": 23}
